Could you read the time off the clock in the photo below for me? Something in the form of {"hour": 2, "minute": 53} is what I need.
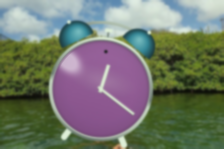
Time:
{"hour": 12, "minute": 20}
